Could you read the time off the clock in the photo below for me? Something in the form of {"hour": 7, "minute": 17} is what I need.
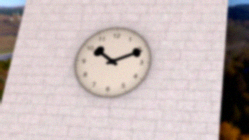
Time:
{"hour": 10, "minute": 11}
